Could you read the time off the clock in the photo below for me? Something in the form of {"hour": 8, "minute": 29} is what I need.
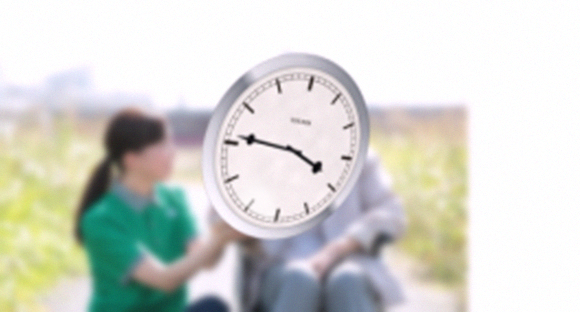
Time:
{"hour": 3, "minute": 46}
